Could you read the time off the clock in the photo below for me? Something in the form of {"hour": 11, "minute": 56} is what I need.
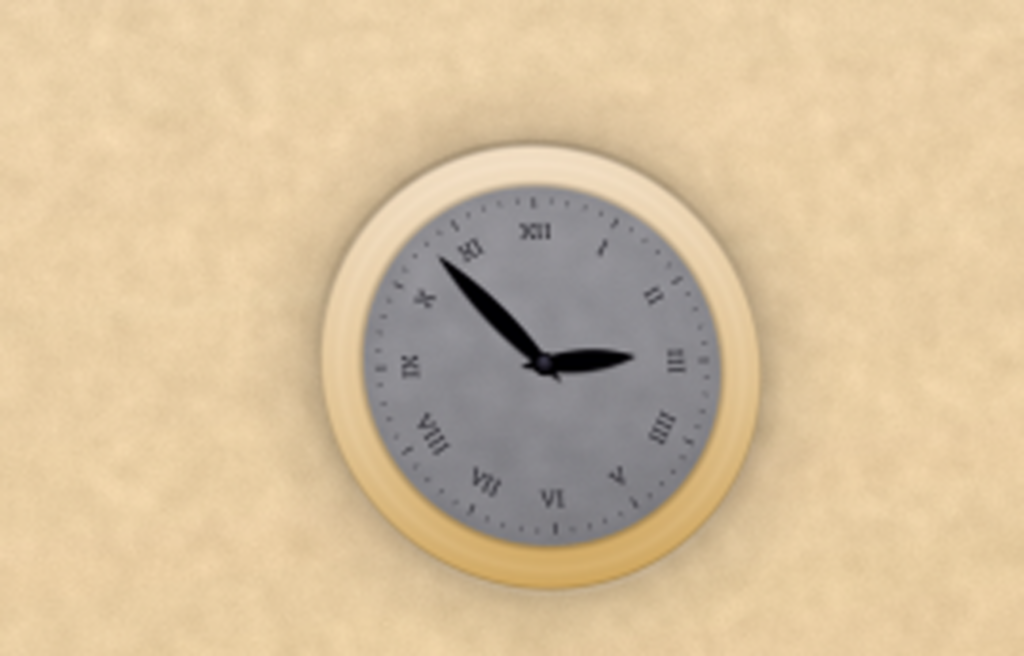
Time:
{"hour": 2, "minute": 53}
